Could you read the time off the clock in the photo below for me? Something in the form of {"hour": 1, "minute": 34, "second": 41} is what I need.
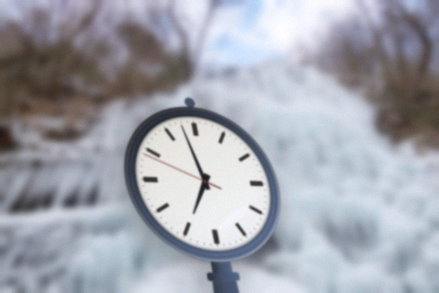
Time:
{"hour": 6, "minute": 57, "second": 49}
